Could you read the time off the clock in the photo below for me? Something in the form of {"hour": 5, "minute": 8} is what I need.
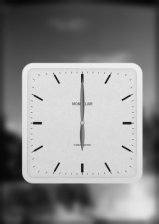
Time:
{"hour": 6, "minute": 0}
